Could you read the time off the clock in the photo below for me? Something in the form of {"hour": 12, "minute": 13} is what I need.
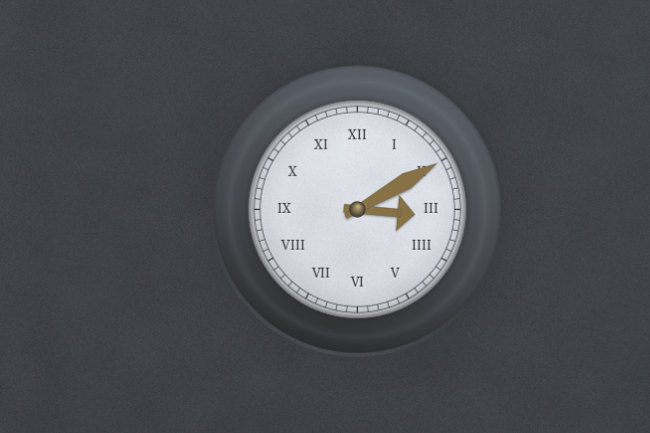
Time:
{"hour": 3, "minute": 10}
